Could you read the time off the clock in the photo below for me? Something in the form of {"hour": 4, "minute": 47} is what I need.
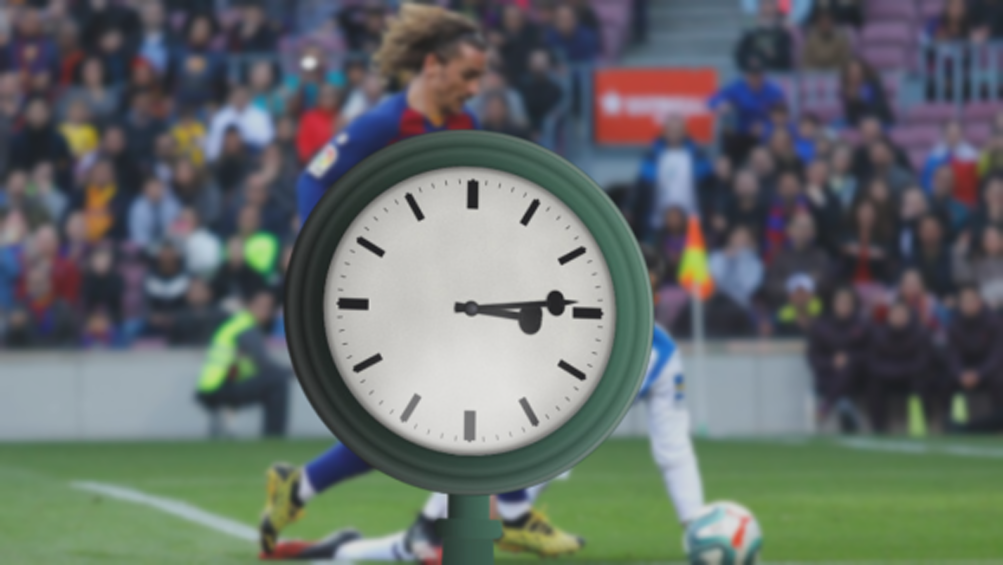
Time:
{"hour": 3, "minute": 14}
